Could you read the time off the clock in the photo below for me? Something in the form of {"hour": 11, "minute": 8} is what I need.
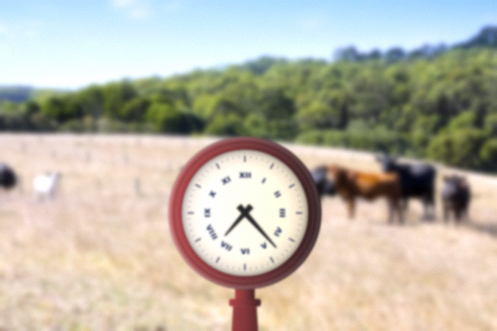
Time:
{"hour": 7, "minute": 23}
